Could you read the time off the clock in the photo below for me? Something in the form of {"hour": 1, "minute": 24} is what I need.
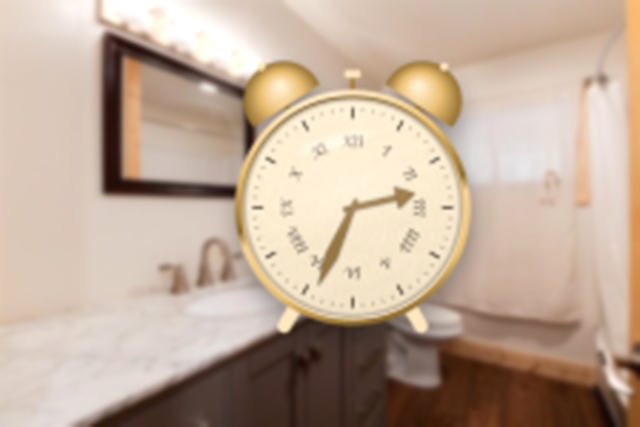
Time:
{"hour": 2, "minute": 34}
